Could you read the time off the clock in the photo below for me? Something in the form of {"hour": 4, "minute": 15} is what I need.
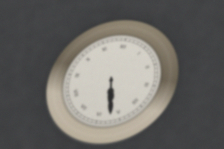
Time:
{"hour": 5, "minute": 27}
